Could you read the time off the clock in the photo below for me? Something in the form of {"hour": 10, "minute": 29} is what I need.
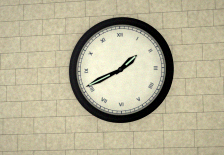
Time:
{"hour": 1, "minute": 41}
